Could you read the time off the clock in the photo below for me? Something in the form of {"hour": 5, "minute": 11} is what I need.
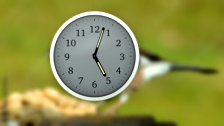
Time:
{"hour": 5, "minute": 3}
